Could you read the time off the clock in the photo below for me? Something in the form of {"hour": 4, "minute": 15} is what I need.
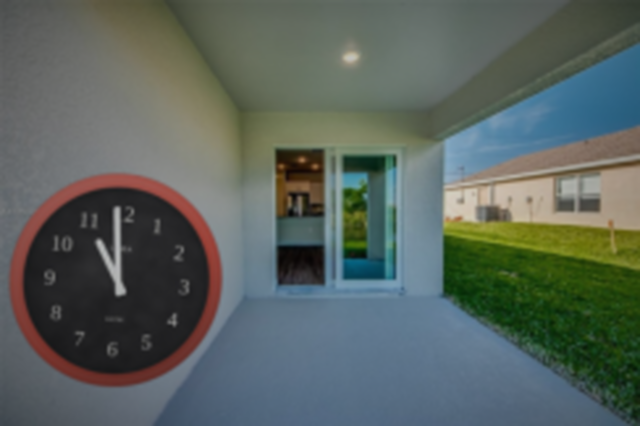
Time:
{"hour": 10, "minute": 59}
